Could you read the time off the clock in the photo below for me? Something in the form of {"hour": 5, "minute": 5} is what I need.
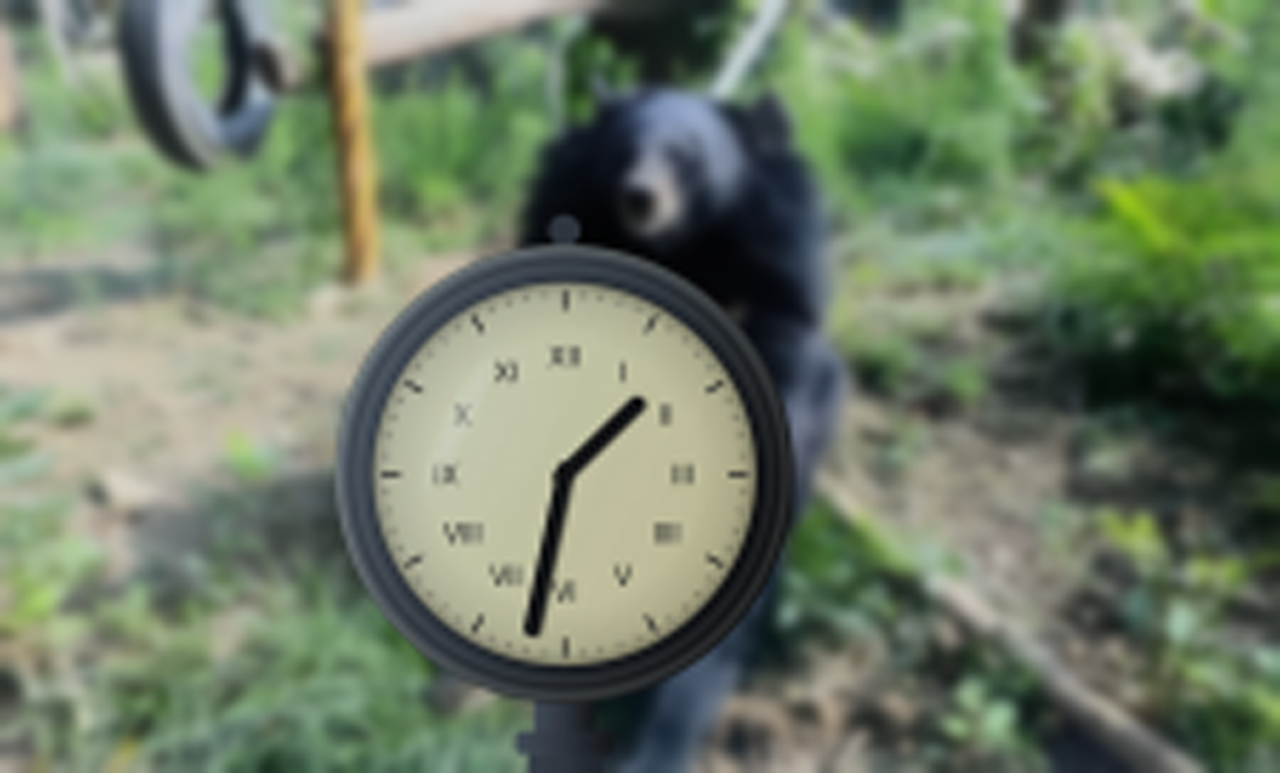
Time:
{"hour": 1, "minute": 32}
